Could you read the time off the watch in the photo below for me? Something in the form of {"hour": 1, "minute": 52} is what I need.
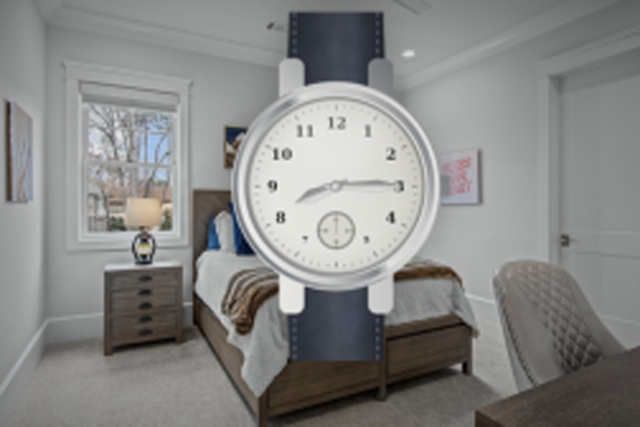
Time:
{"hour": 8, "minute": 15}
